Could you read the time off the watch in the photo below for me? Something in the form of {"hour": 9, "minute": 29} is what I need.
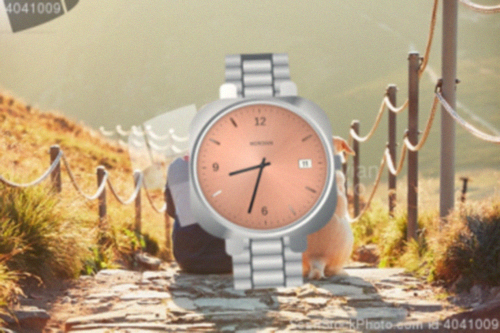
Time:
{"hour": 8, "minute": 33}
